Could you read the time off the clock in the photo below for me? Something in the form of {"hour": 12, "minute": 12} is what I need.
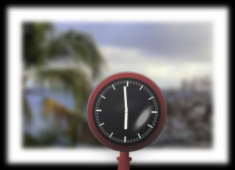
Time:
{"hour": 5, "minute": 59}
